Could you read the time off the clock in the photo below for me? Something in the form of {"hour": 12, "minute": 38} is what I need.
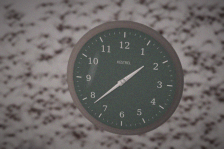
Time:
{"hour": 1, "minute": 38}
